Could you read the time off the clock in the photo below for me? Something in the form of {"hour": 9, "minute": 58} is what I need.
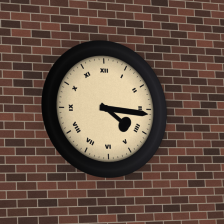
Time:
{"hour": 4, "minute": 16}
